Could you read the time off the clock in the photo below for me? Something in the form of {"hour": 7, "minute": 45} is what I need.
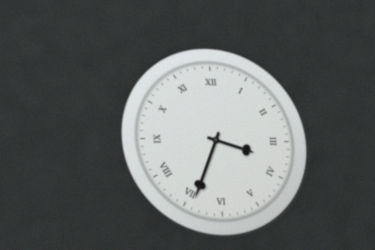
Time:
{"hour": 3, "minute": 34}
